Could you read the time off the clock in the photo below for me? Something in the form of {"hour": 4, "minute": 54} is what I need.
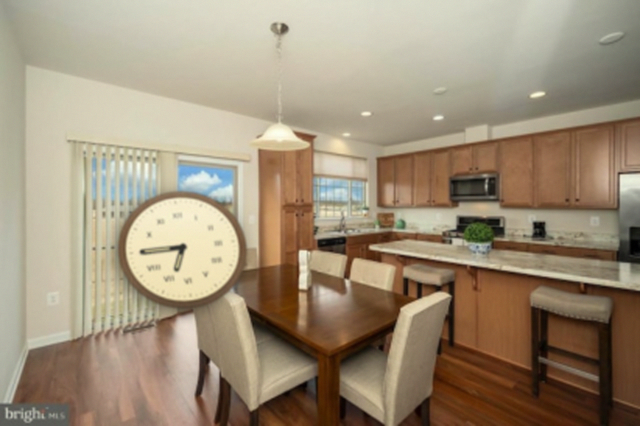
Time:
{"hour": 6, "minute": 45}
